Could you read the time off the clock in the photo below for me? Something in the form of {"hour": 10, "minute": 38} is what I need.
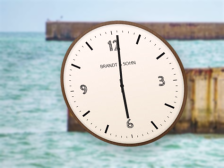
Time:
{"hour": 6, "minute": 1}
